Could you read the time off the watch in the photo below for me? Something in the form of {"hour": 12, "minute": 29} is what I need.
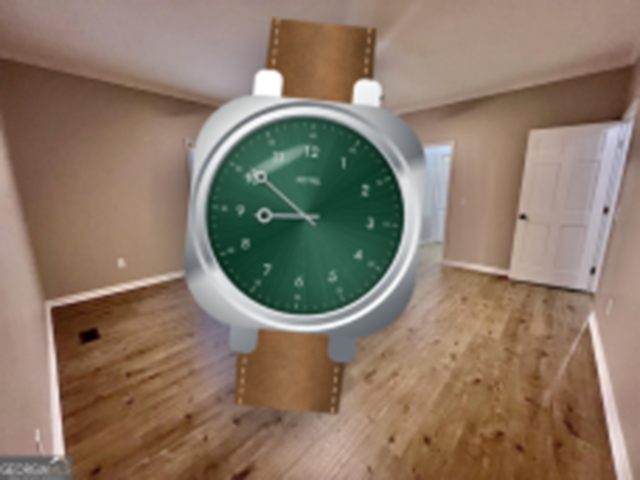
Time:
{"hour": 8, "minute": 51}
